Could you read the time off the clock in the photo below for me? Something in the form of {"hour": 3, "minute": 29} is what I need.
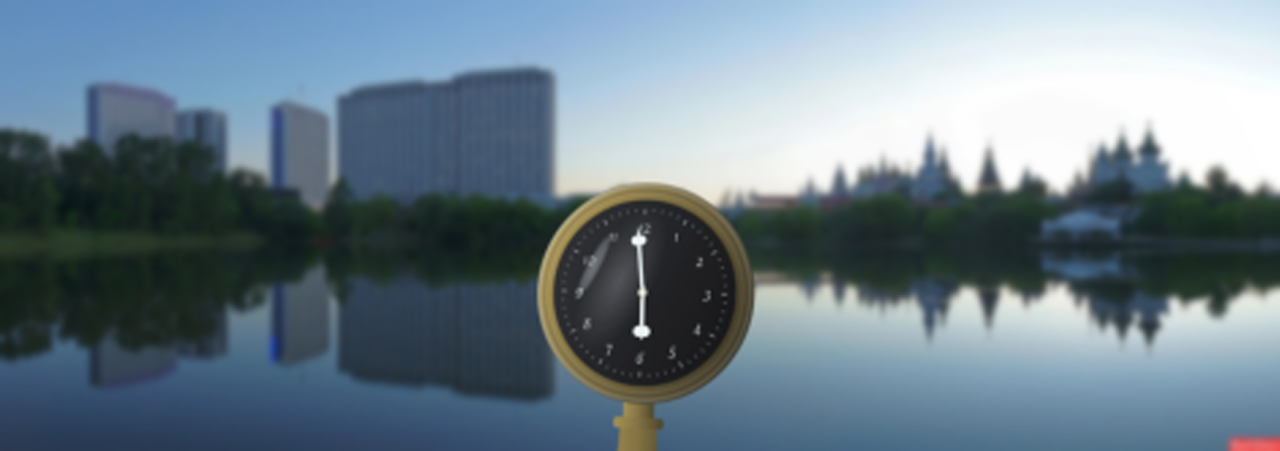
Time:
{"hour": 5, "minute": 59}
